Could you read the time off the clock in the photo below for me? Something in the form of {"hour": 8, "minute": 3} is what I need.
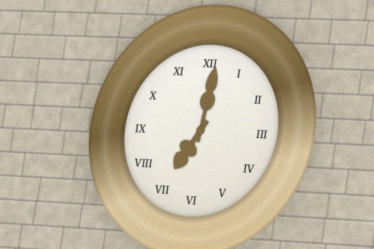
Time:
{"hour": 7, "minute": 1}
